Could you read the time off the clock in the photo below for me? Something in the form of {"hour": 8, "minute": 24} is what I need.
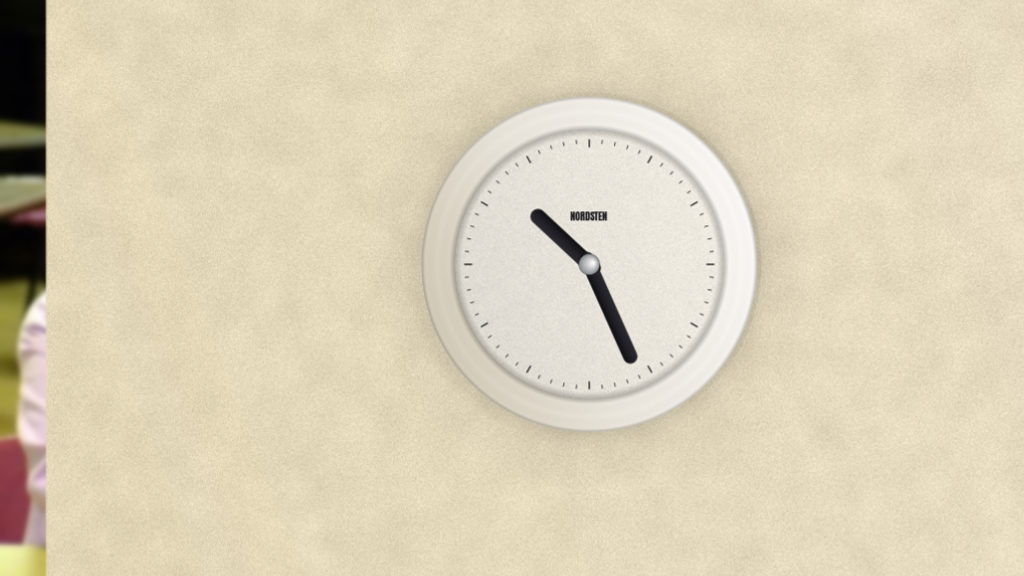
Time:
{"hour": 10, "minute": 26}
